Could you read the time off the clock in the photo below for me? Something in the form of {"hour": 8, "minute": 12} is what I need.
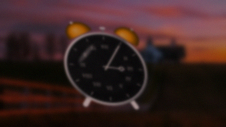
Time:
{"hour": 3, "minute": 5}
